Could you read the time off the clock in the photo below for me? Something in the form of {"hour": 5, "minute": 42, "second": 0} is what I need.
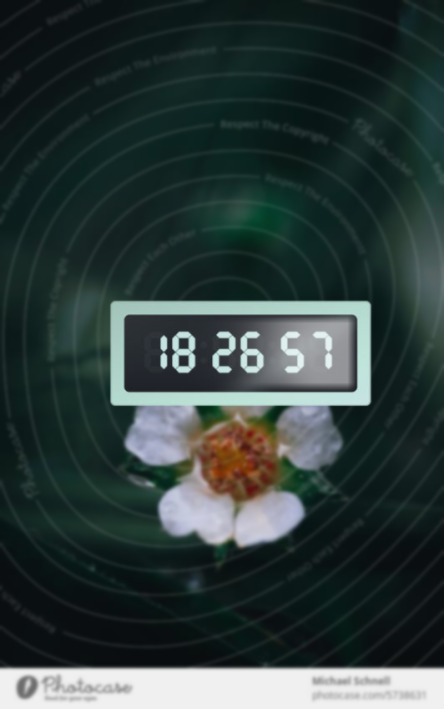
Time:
{"hour": 18, "minute": 26, "second": 57}
